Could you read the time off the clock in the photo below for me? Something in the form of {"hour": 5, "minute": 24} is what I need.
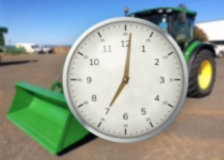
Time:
{"hour": 7, "minute": 1}
